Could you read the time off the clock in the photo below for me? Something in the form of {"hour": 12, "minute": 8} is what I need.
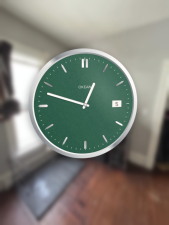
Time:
{"hour": 12, "minute": 48}
